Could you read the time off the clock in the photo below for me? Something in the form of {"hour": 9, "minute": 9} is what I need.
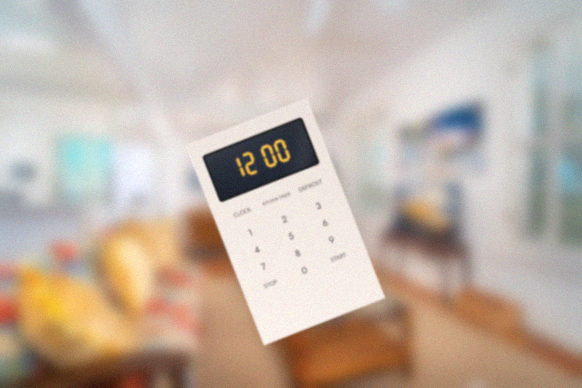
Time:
{"hour": 12, "minute": 0}
